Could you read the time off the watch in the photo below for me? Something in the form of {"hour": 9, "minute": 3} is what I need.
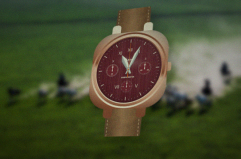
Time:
{"hour": 11, "minute": 4}
